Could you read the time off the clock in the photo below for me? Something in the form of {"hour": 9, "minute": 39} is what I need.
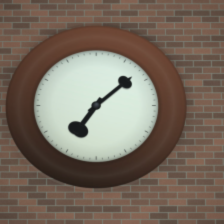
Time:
{"hour": 7, "minute": 8}
